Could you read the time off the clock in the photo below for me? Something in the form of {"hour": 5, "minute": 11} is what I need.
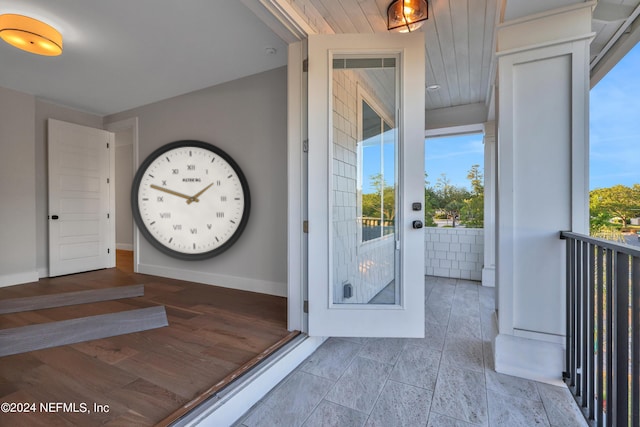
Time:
{"hour": 1, "minute": 48}
